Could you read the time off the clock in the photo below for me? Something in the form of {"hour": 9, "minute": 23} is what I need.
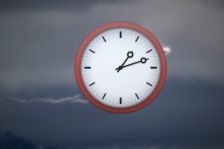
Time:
{"hour": 1, "minute": 12}
